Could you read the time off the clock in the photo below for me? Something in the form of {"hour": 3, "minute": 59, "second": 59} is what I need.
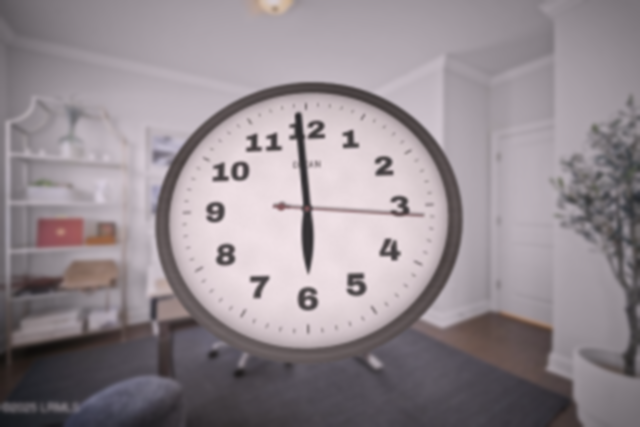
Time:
{"hour": 5, "minute": 59, "second": 16}
